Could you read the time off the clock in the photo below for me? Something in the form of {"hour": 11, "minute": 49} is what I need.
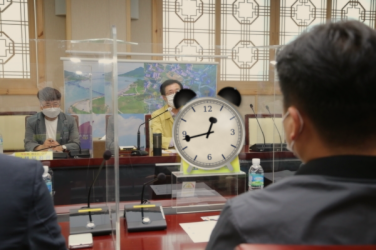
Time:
{"hour": 12, "minute": 43}
